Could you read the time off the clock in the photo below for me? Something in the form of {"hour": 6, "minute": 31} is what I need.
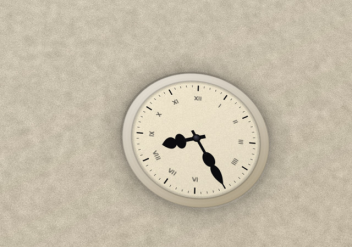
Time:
{"hour": 8, "minute": 25}
